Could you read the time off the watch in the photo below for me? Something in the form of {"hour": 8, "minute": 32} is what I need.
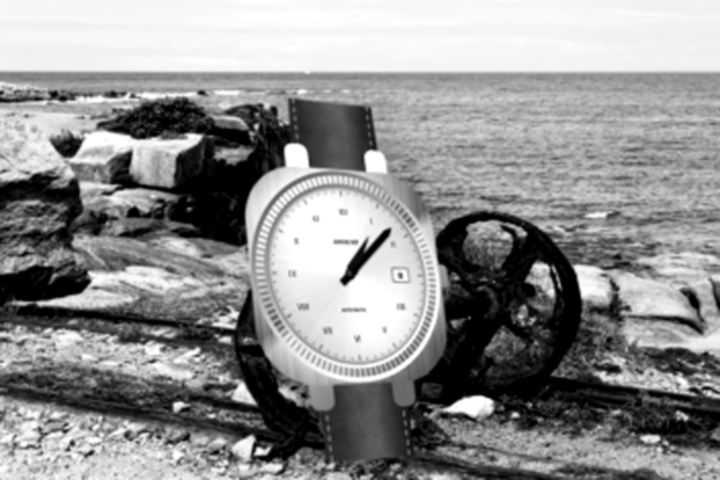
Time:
{"hour": 1, "minute": 8}
